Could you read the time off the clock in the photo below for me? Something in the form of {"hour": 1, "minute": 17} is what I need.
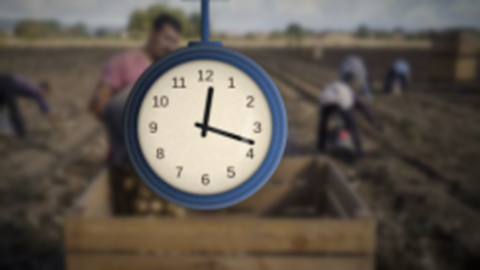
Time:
{"hour": 12, "minute": 18}
